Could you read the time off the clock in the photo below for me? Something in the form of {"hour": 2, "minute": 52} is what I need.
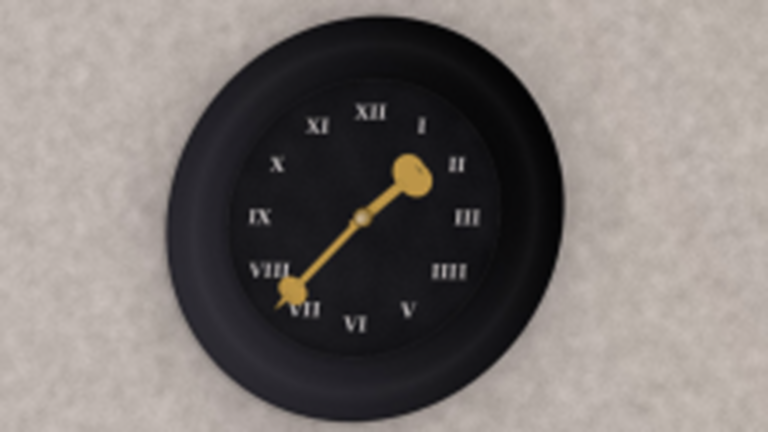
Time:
{"hour": 1, "minute": 37}
